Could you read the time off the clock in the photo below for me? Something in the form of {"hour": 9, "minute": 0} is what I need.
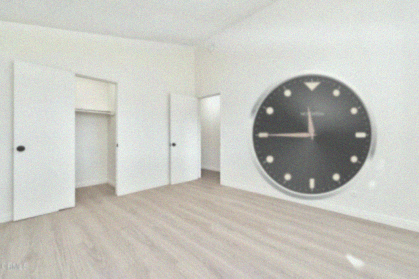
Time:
{"hour": 11, "minute": 45}
